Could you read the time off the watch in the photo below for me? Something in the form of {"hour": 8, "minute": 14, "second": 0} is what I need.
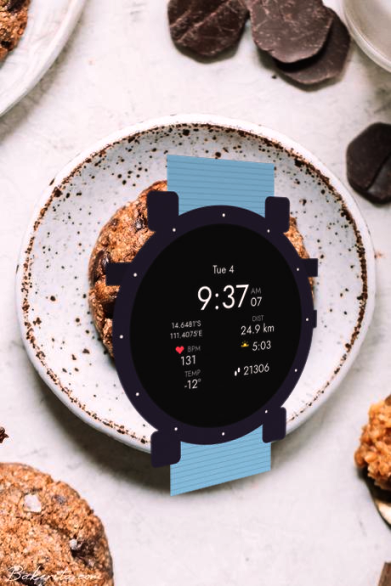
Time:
{"hour": 9, "minute": 37, "second": 7}
